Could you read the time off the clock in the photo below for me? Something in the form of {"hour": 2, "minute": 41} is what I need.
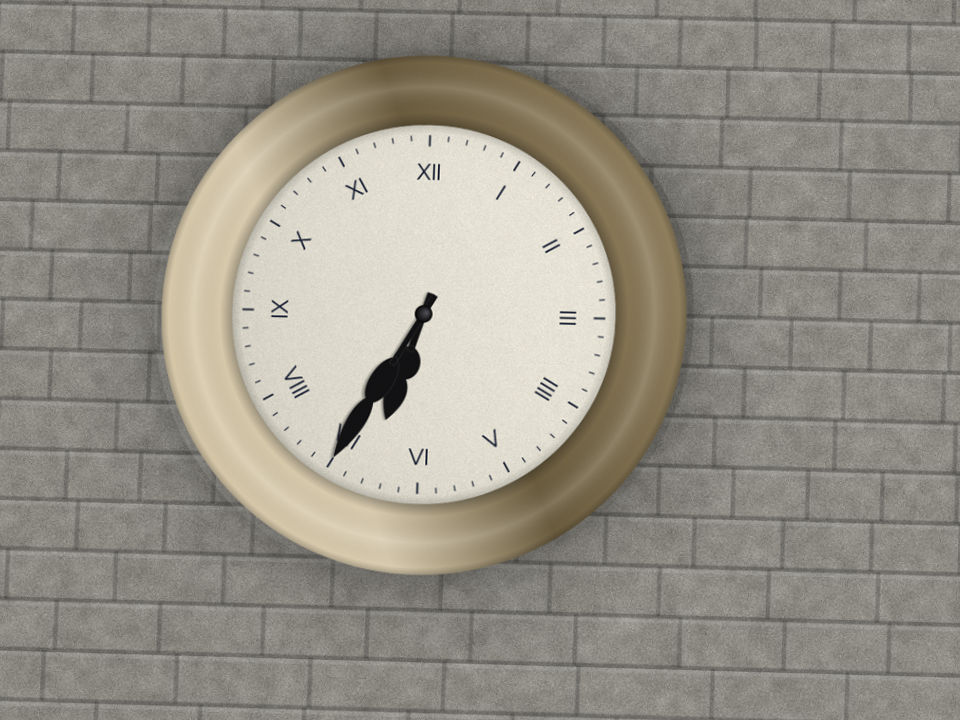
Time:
{"hour": 6, "minute": 35}
